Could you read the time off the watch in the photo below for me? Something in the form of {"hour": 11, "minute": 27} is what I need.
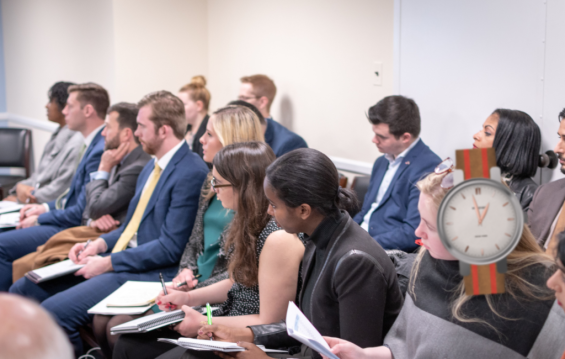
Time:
{"hour": 12, "minute": 58}
